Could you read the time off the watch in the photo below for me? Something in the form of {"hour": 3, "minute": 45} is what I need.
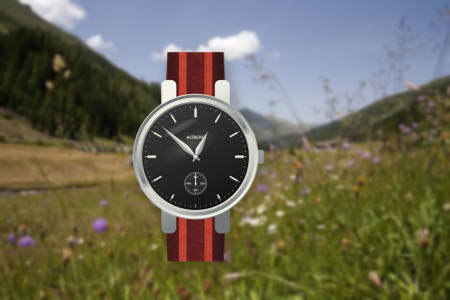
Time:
{"hour": 12, "minute": 52}
